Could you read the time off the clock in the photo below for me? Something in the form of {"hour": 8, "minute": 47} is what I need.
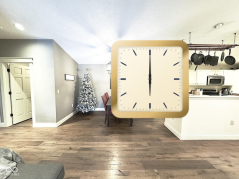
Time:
{"hour": 6, "minute": 0}
